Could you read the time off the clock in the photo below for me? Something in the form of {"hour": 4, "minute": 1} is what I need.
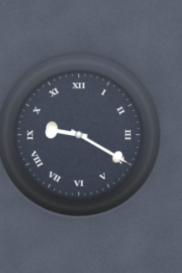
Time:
{"hour": 9, "minute": 20}
